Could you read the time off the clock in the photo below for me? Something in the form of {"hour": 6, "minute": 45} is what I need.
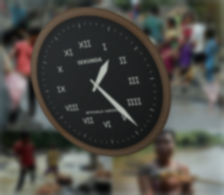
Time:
{"hour": 1, "minute": 24}
